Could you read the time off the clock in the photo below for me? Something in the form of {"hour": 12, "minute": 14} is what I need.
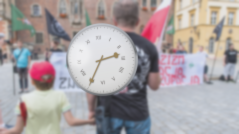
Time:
{"hour": 2, "minute": 35}
